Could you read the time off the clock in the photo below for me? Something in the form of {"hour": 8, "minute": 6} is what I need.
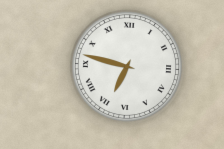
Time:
{"hour": 6, "minute": 47}
